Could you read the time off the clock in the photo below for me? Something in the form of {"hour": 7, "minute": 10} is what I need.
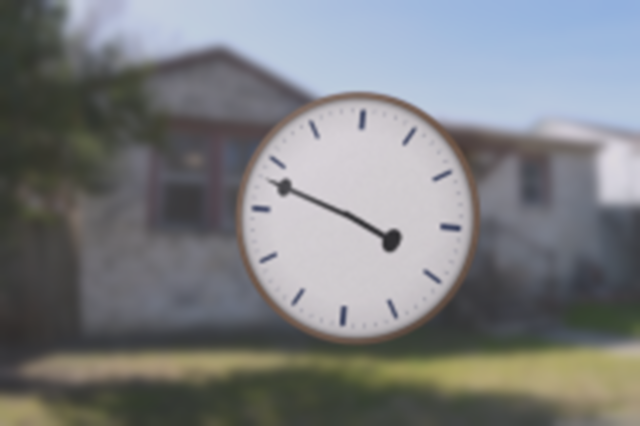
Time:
{"hour": 3, "minute": 48}
